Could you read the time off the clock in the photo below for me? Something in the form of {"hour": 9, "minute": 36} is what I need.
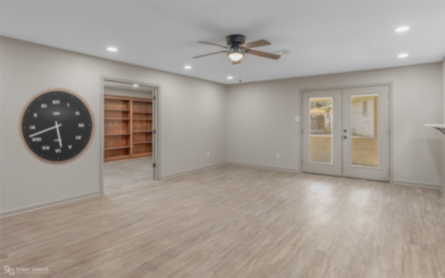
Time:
{"hour": 5, "minute": 42}
